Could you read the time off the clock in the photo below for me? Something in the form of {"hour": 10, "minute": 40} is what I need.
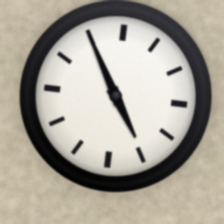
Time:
{"hour": 4, "minute": 55}
